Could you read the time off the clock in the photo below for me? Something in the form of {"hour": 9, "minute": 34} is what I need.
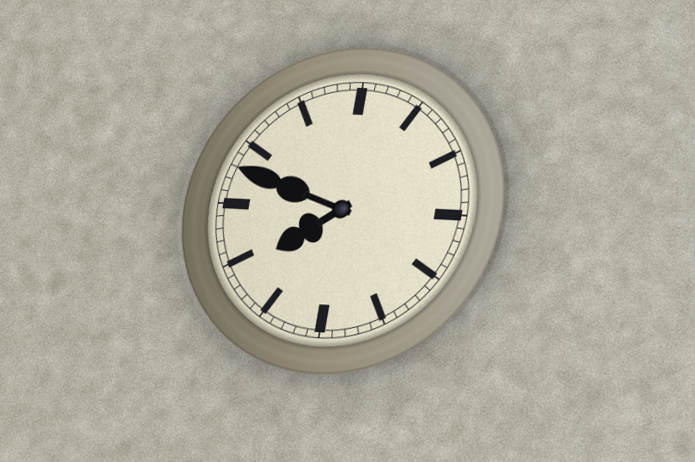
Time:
{"hour": 7, "minute": 48}
